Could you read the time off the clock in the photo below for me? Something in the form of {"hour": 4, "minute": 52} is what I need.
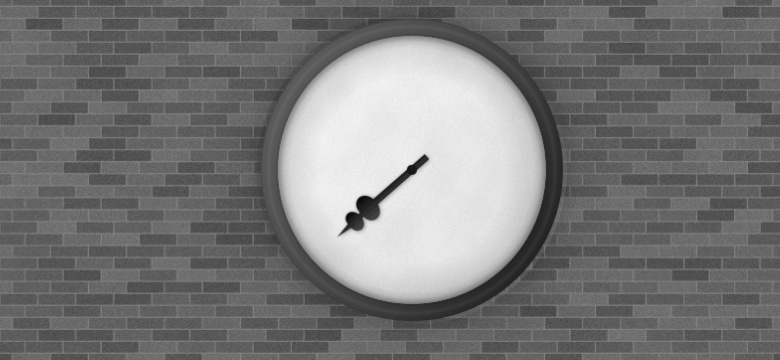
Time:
{"hour": 7, "minute": 38}
